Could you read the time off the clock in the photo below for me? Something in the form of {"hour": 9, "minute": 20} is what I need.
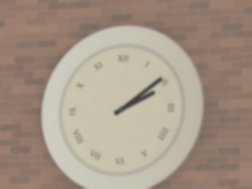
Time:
{"hour": 2, "minute": 9}
